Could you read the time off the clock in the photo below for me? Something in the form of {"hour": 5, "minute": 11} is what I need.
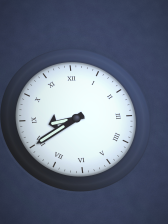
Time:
{"hour": 8, "minute": 40}
